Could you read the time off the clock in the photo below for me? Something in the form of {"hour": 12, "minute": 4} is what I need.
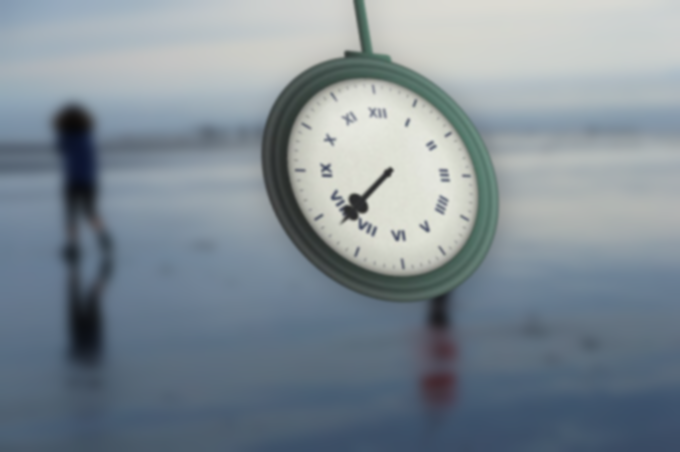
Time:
{"hour": 7, "minute": 38}
